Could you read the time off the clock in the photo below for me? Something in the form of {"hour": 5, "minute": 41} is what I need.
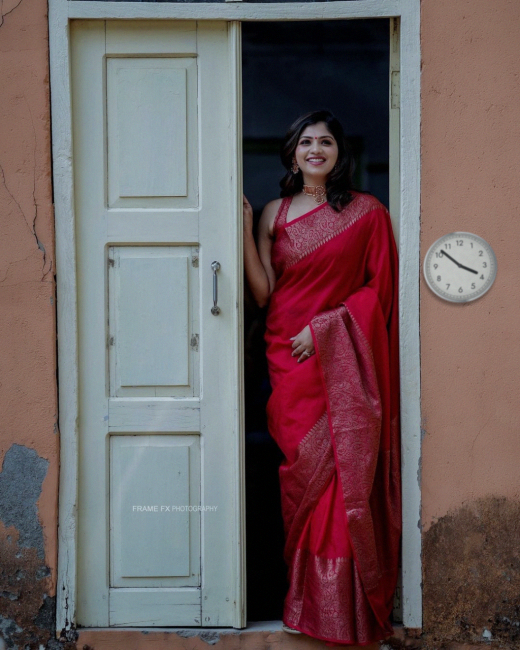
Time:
{"hour": 3, "minute": 52}
